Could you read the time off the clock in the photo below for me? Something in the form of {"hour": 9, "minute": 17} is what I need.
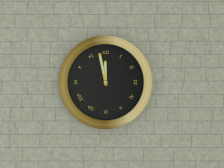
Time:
{"hour": 11, "minute": 58}
